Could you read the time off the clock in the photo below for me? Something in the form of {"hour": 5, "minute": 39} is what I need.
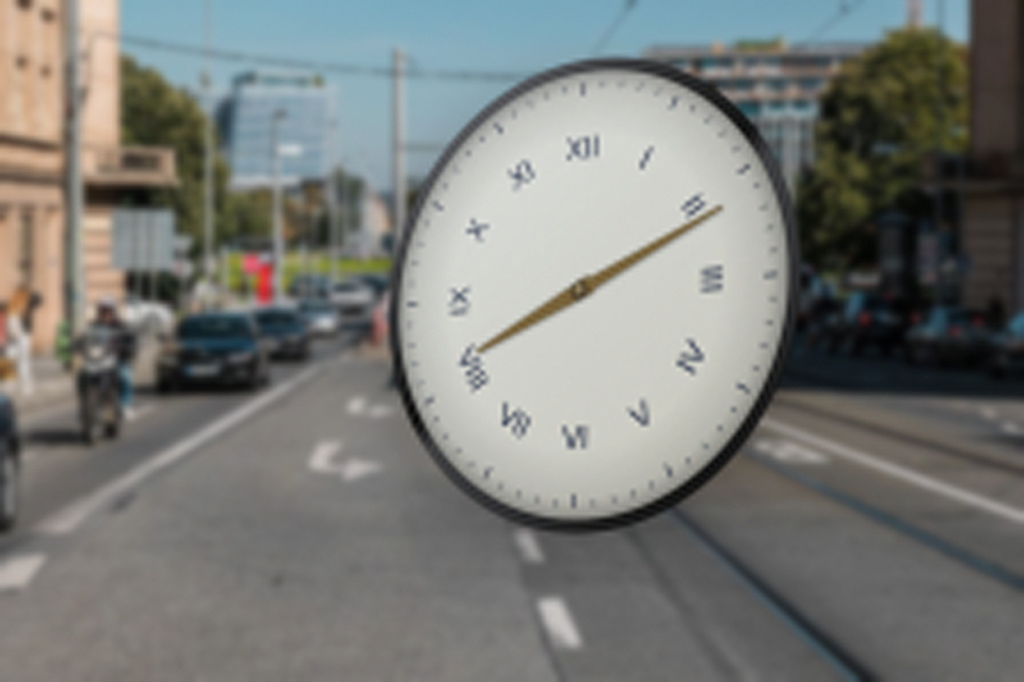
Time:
{"hour": 8, "minute": 11}
